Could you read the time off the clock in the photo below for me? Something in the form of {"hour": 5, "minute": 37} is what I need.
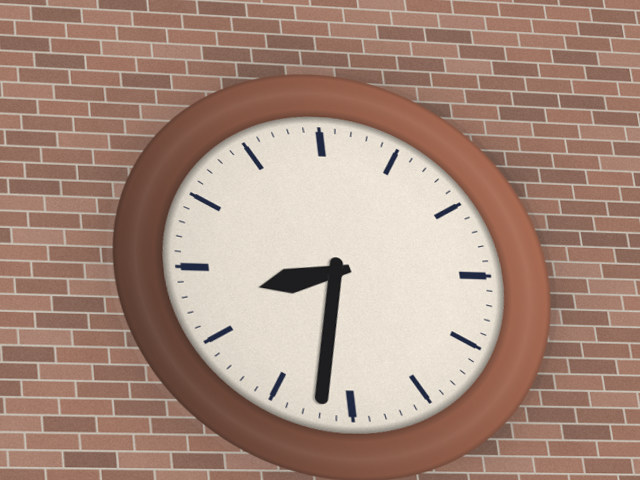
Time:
{"hour": 8, "minute": 32}
